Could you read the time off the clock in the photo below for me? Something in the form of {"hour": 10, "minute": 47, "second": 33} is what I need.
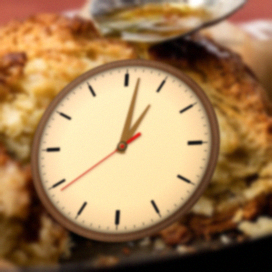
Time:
{"hour": 1, "minute": 1, "second": 39}
